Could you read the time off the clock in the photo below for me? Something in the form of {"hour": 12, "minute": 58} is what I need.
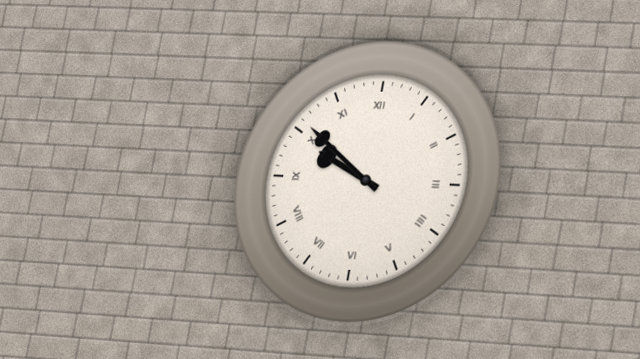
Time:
{"hour": 9, "minute": 51}
